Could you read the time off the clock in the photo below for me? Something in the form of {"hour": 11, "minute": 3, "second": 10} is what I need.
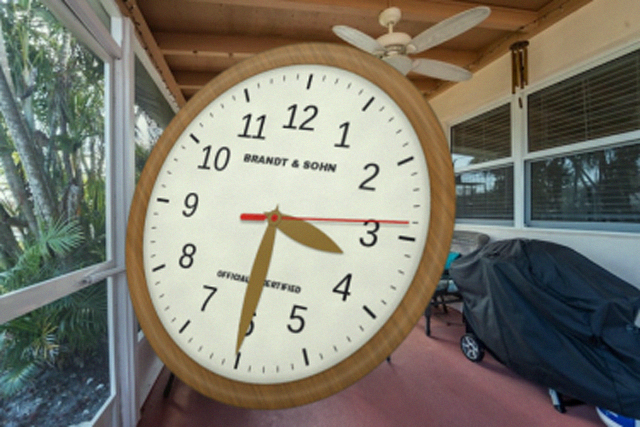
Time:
{"hour": 3, "minute": 30, "second": 14}
